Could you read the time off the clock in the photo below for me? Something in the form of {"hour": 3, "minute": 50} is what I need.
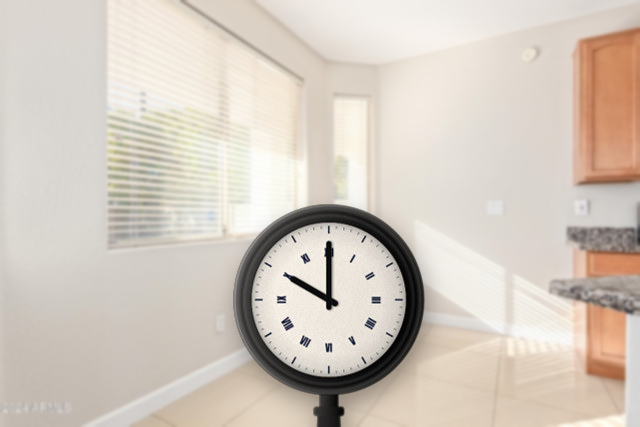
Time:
{"hour": 10, "minute": 0}
